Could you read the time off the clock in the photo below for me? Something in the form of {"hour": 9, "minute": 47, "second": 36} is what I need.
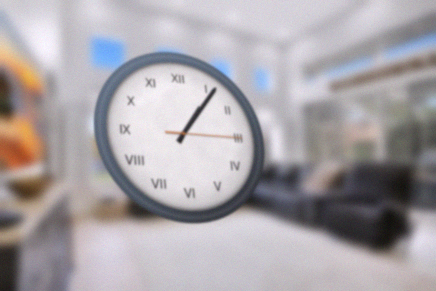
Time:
{"hour": 1, "minute": 6, "second": 15}
